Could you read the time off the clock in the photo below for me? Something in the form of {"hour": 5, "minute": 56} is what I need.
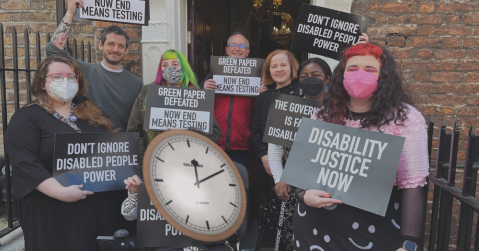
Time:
{"hour": 12, "minute": 11}
